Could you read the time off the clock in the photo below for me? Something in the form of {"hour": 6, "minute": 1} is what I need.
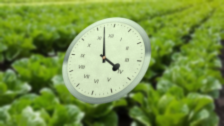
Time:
{"hour": 3, "minute": 57}
